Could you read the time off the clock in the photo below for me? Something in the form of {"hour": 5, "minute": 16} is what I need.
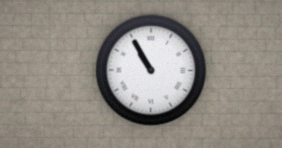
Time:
{"hour": 10, "minute": 55}
